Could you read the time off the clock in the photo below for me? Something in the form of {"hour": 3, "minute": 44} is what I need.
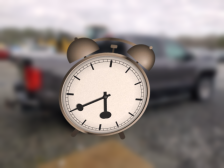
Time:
{"hour": 5, "minute": 40}
